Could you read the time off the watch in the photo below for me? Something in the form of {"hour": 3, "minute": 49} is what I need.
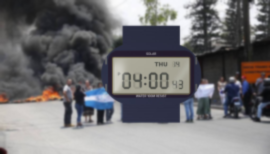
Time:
{"hour": 4, "minute": 0}
